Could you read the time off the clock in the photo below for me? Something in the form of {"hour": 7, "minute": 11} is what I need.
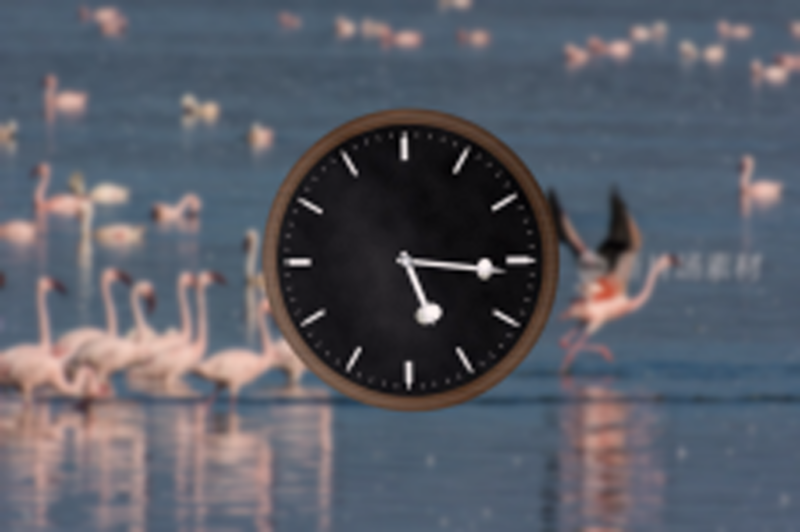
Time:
{"hour": 5, "minute": 16}
